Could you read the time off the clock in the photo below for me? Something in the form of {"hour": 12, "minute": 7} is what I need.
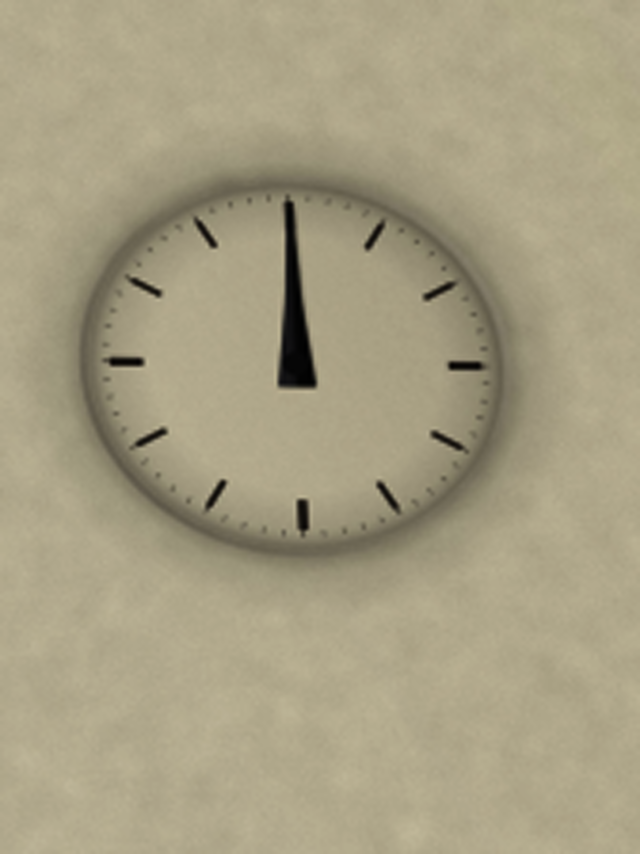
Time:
{"hour": 12, "minute": 0}
